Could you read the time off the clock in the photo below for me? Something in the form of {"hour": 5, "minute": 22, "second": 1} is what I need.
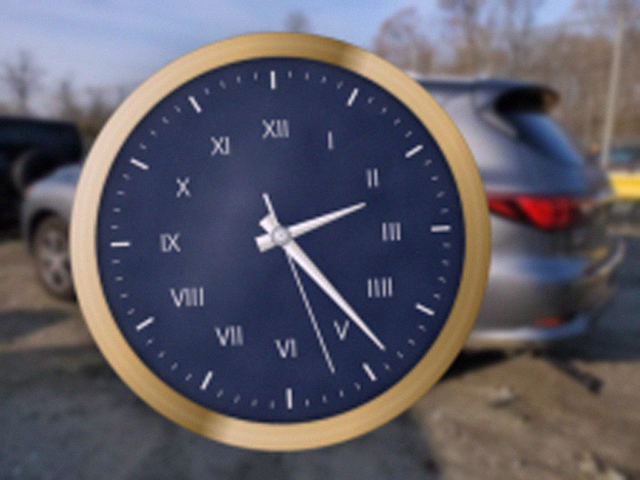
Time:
{"hour": 2, "minute": 23, "second": 27}
